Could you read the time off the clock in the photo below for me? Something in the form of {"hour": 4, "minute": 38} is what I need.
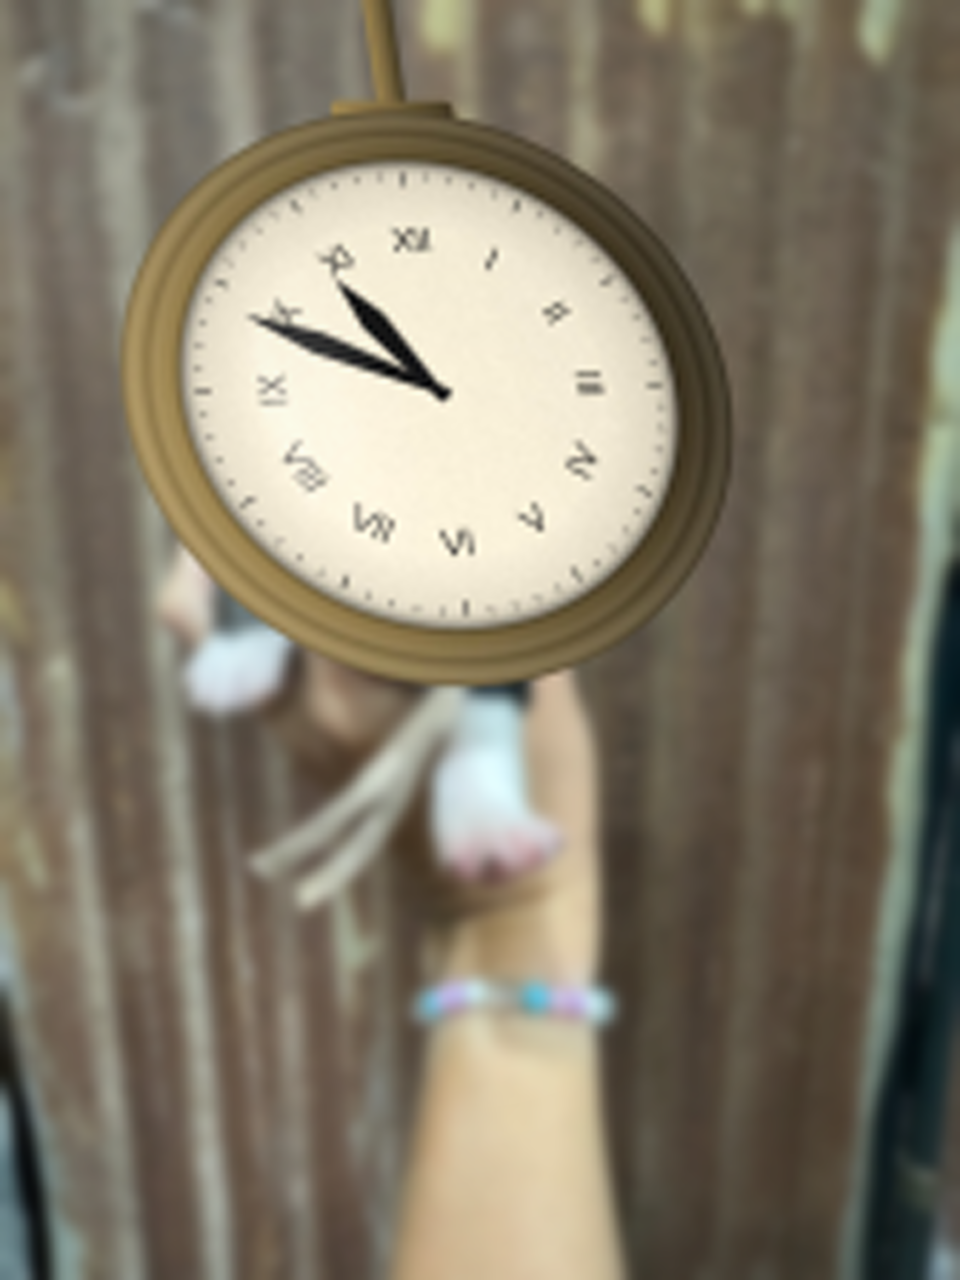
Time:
{"hour": 10, "minute": 49}
